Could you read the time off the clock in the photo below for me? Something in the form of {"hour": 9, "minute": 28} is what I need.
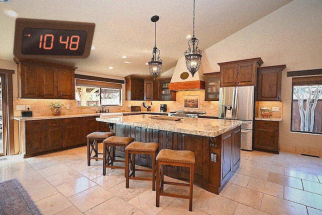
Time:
{"hour": 10, "minute": 48}
